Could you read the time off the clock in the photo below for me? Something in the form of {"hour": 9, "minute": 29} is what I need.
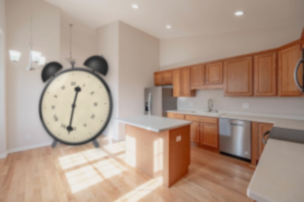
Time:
{"hour": 12, "minute": 32}
